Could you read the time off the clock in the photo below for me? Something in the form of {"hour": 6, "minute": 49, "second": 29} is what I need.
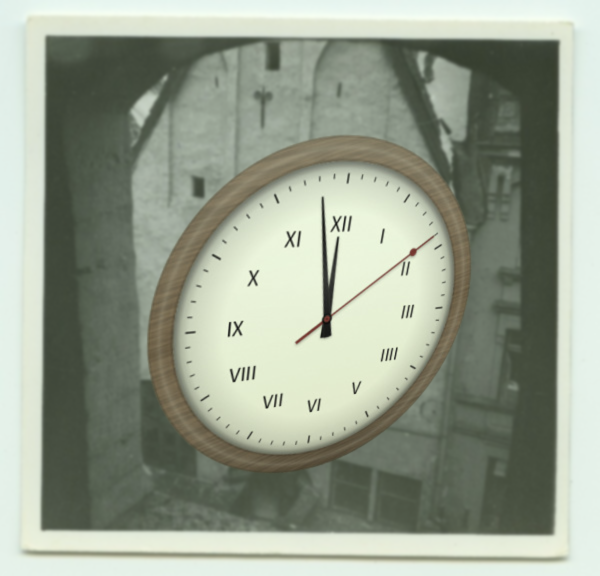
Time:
{"hour": 11, "minute": 58, "second": 9}
